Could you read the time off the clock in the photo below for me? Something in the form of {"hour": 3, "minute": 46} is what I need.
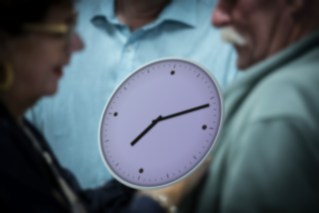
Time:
{"hour": 7, "minute": 11}
